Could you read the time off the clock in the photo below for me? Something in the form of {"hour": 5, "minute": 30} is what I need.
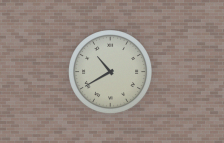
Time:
{"hour": 10, "minute": 40}
